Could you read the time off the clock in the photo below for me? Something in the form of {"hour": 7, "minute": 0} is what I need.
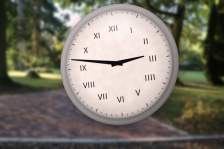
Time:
{"hour": 2, "minute": 47}
